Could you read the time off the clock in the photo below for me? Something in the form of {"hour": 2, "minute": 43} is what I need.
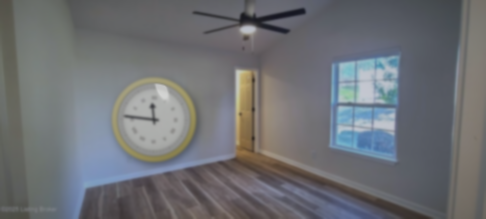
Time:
{"hour": 11, "minute": 46}
